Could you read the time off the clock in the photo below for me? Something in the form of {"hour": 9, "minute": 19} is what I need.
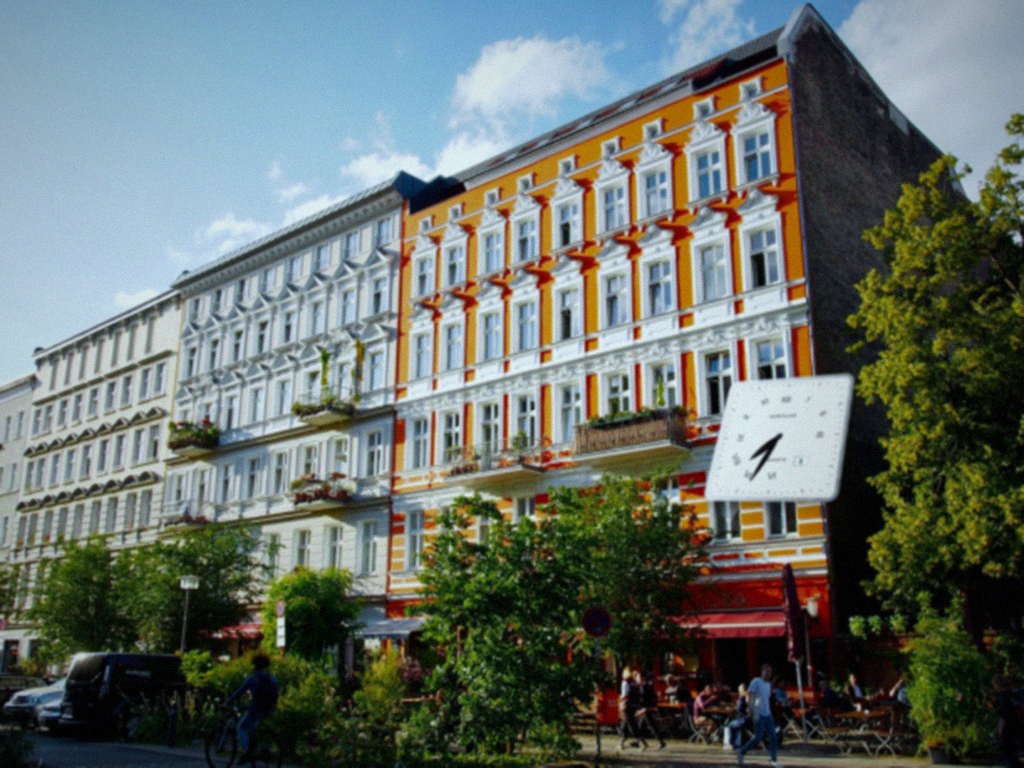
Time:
{"hour": 7, "minute": 34}
